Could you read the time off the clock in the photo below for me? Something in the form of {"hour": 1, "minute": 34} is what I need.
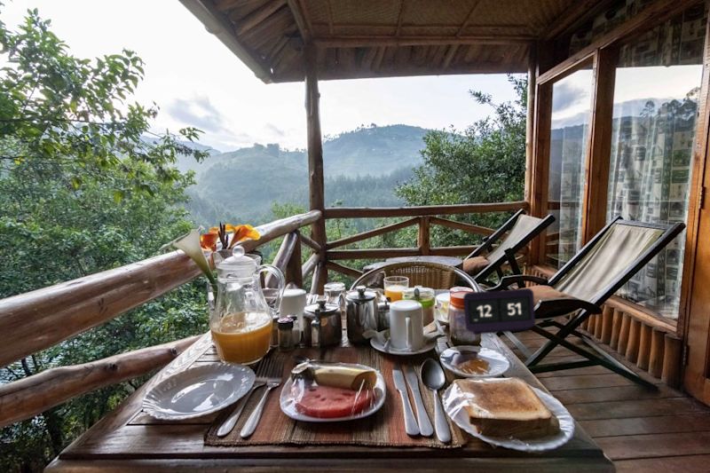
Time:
{"hour": 12, "minute": 51}
